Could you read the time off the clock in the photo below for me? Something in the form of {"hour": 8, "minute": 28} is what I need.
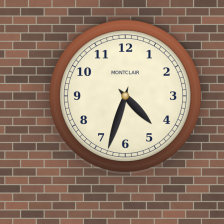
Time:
{"hour": 4, "minute": 33}
